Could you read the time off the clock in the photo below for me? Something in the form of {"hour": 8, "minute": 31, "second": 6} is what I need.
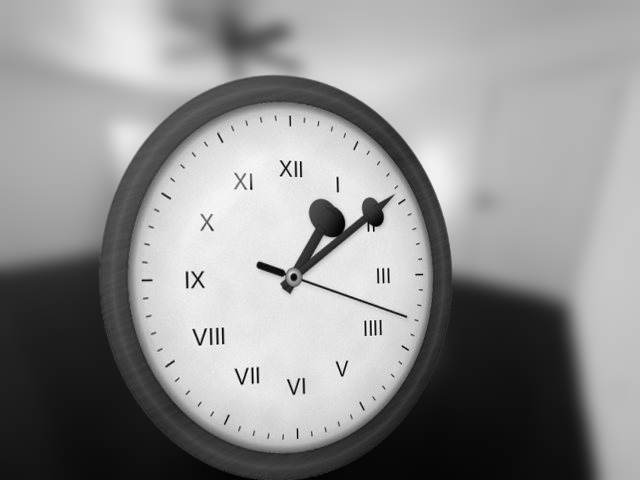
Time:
{"hour": 1, "minute": 9, "second": 18}
